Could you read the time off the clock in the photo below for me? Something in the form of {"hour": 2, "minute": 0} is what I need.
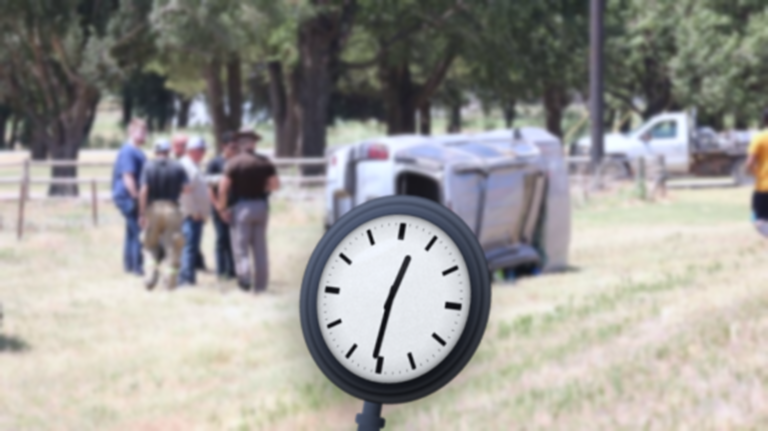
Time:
{"hour": 12, "minute": 31}
